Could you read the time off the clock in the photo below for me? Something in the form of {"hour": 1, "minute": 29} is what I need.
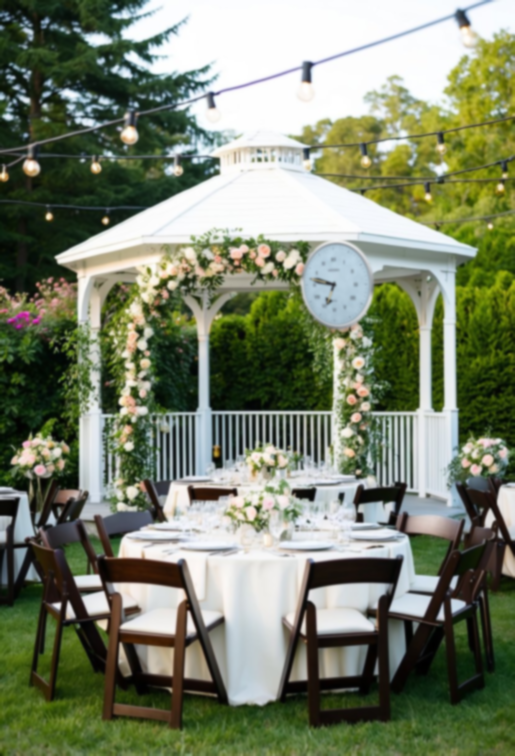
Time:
{"hour": 6, "minute": 47}
